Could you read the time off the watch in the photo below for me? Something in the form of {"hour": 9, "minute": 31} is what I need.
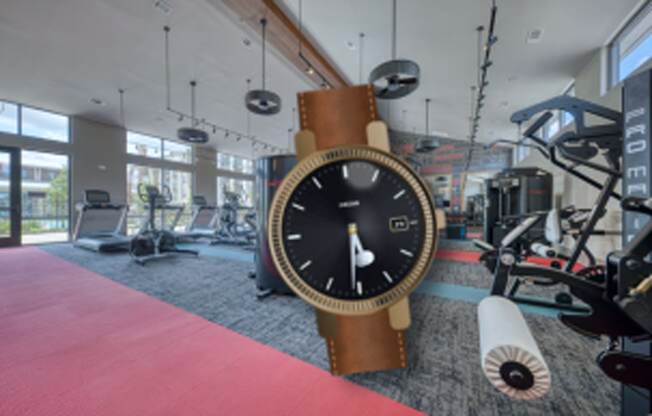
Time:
{"hour": 5, "minute": 31}
